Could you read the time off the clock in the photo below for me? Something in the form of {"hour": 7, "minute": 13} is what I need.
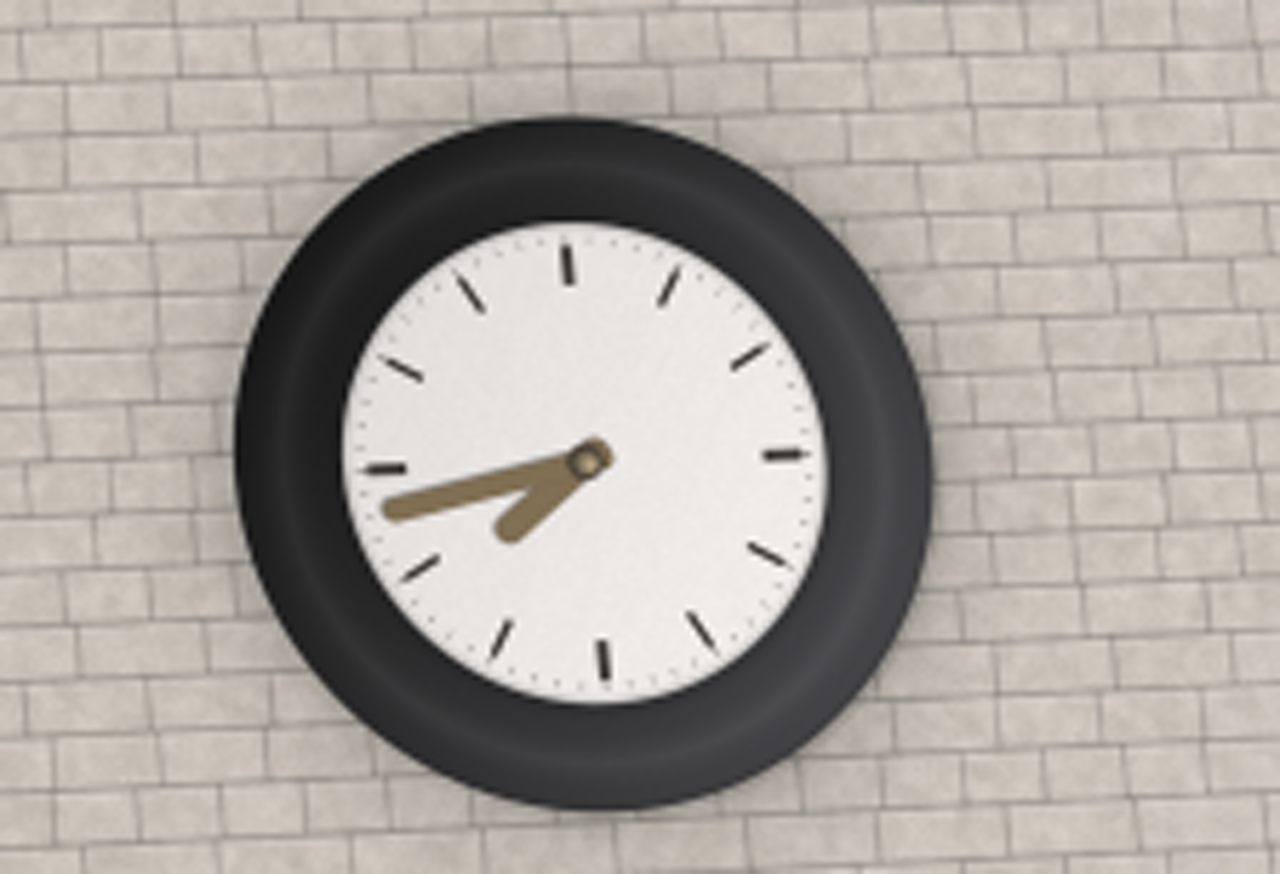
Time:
{"hour": 7, "minute": 43}
